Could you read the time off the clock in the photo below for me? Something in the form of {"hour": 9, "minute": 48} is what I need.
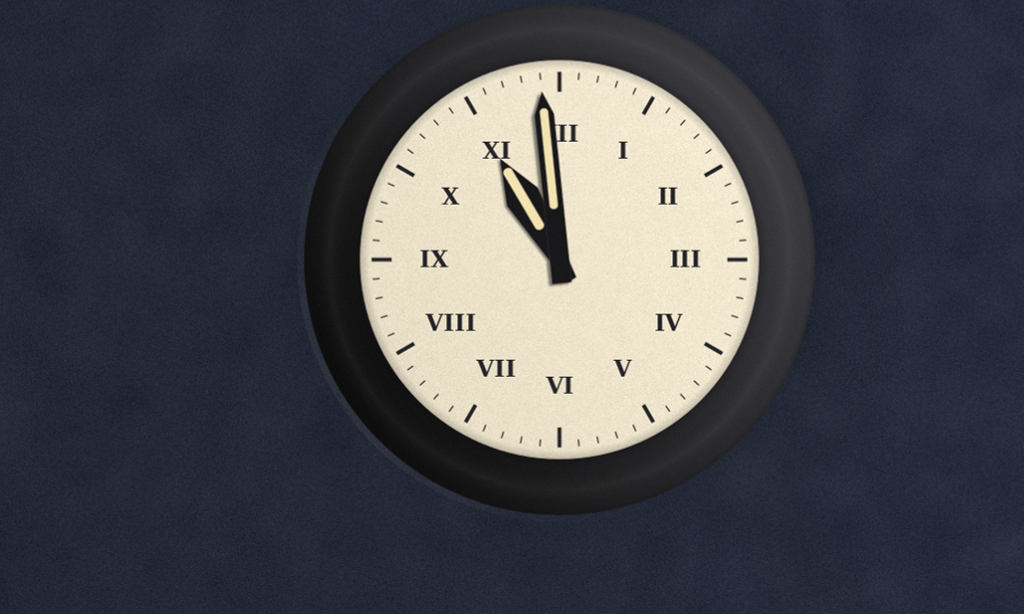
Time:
{"hour": 10, "minute": 59}
